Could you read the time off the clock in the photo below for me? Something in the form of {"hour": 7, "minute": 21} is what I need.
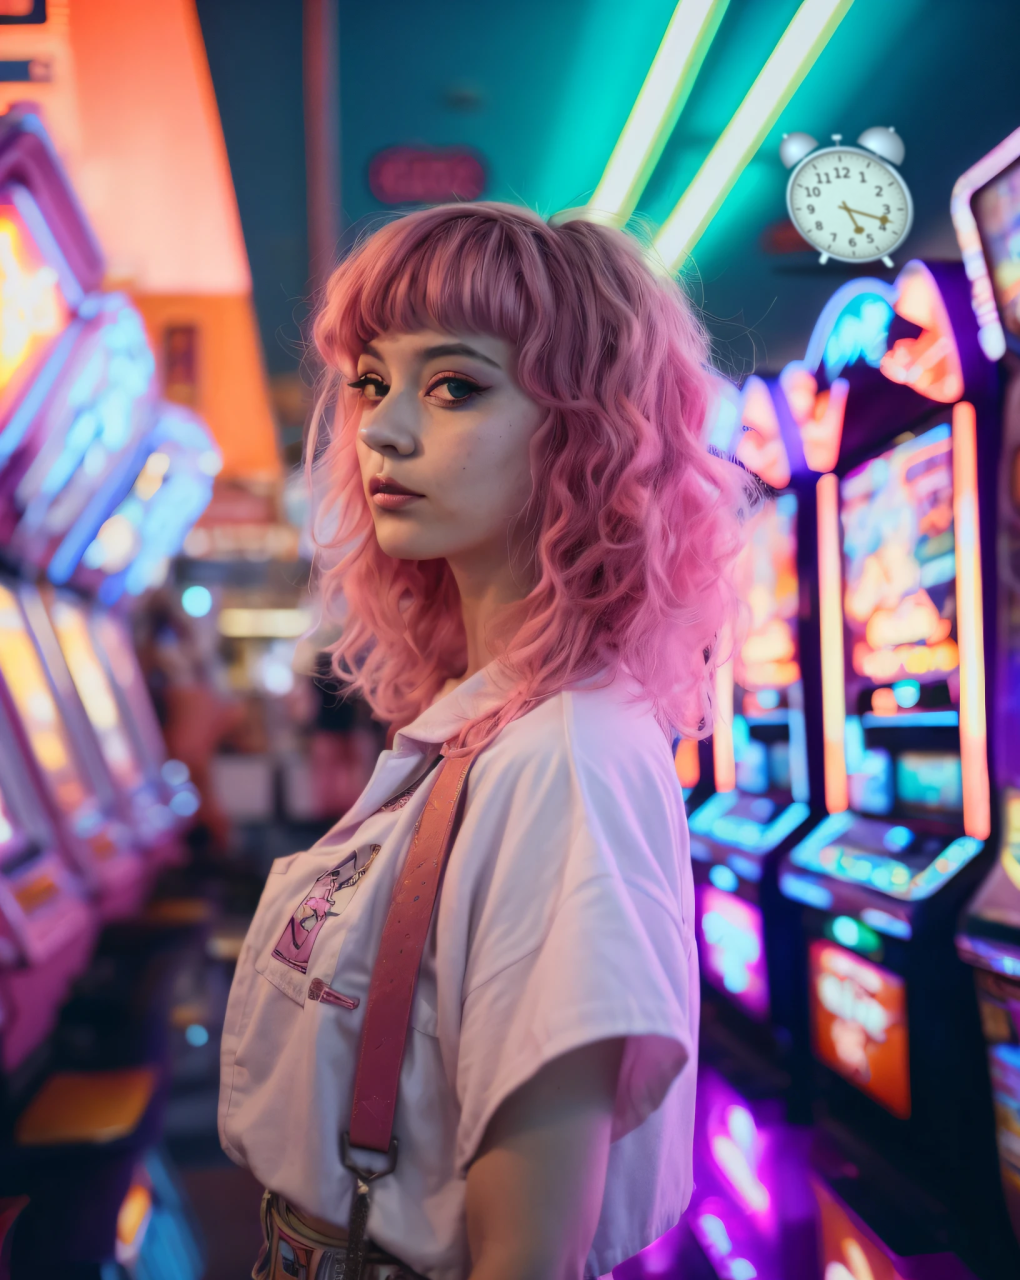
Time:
{"hour": 5, "minute": 18}
